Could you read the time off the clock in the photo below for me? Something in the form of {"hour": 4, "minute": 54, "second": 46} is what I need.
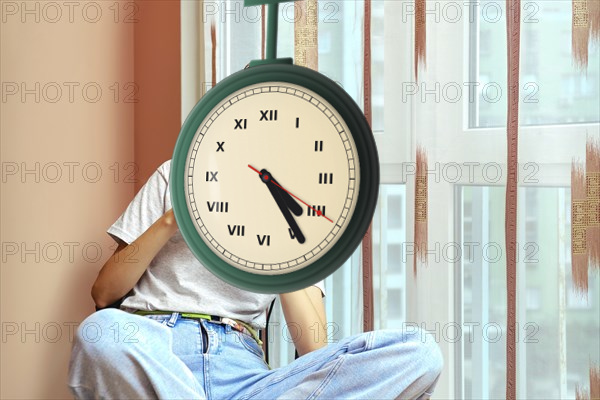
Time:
{"hour": 4, "minute": 24, "second": 20}
